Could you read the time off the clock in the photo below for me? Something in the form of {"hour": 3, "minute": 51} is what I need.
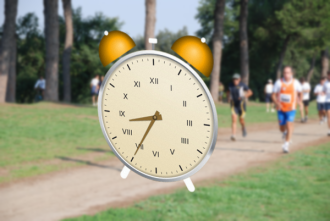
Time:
{"hour": 8, "minute": 35}
